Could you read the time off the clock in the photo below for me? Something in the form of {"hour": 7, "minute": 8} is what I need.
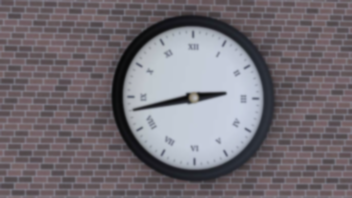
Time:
{"hour": 2, "minute": 43}
